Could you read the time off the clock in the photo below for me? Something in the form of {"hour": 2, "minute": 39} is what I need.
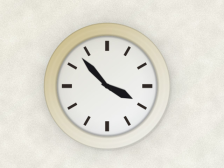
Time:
{"hour": 3, "minute": 53}
